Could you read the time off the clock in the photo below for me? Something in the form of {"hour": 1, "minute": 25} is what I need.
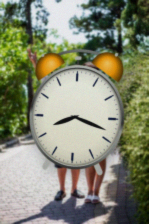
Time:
{"hour": 8, "minute": 18}
